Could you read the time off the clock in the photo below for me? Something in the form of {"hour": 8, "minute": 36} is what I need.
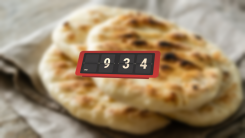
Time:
{"hour": 9, "minute": 34}
